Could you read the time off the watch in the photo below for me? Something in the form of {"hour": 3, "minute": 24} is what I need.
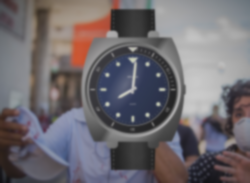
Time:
{"hour": 8, "minute": 1}
